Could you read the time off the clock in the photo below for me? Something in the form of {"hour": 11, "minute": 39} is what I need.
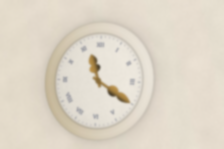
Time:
{"hour": 11, "minute": 20}
